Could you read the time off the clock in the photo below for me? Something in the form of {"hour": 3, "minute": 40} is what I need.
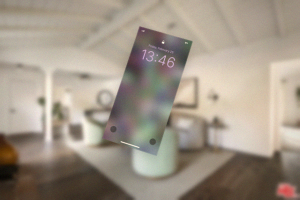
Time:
{"hour": 13, "minute": 46}
